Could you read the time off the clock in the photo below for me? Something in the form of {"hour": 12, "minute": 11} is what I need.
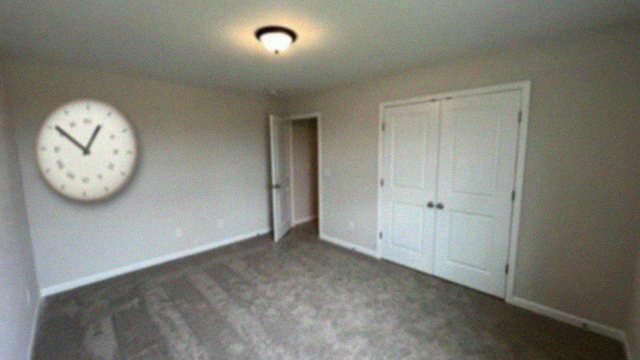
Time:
{"hour": 12, "minute": 51}
